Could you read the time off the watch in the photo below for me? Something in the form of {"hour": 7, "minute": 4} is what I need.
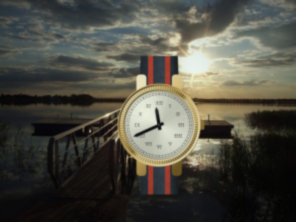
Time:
{"hour": 11, "minute": 41}
